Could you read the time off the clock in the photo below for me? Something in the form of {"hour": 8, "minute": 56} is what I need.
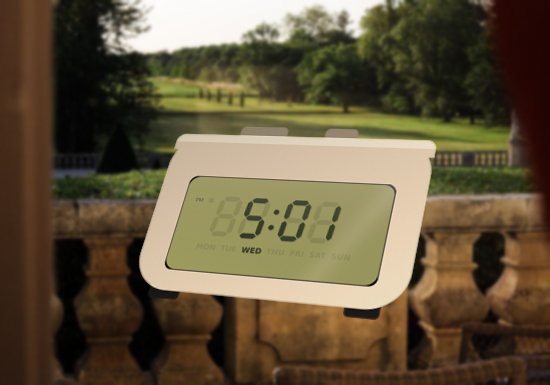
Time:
{"hour": 5, "minute": 1}
